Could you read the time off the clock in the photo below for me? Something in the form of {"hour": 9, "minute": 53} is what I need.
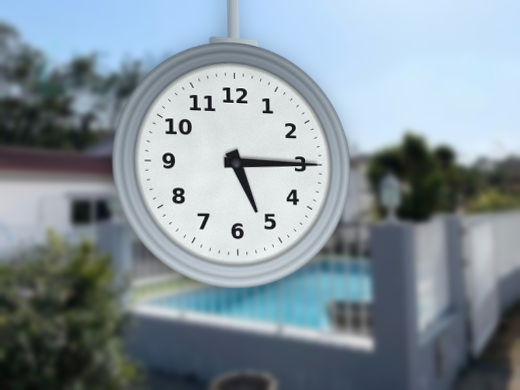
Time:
{"hour": 5, "minute": 15}
